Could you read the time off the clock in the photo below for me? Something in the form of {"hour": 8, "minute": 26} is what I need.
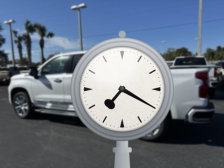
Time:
{"hour": 7, "minute": 20}
